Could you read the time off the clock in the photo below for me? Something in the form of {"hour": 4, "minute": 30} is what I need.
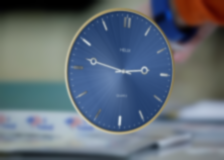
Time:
{"hour": 2, "minute": 47}
